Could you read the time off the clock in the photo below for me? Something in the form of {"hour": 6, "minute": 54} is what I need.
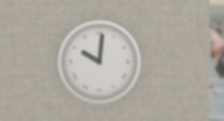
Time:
{"hour": 10, "minute": 1}
